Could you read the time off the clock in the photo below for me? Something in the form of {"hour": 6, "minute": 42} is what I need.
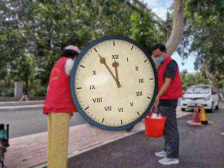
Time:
{"hour": 11, "minute": 55}
